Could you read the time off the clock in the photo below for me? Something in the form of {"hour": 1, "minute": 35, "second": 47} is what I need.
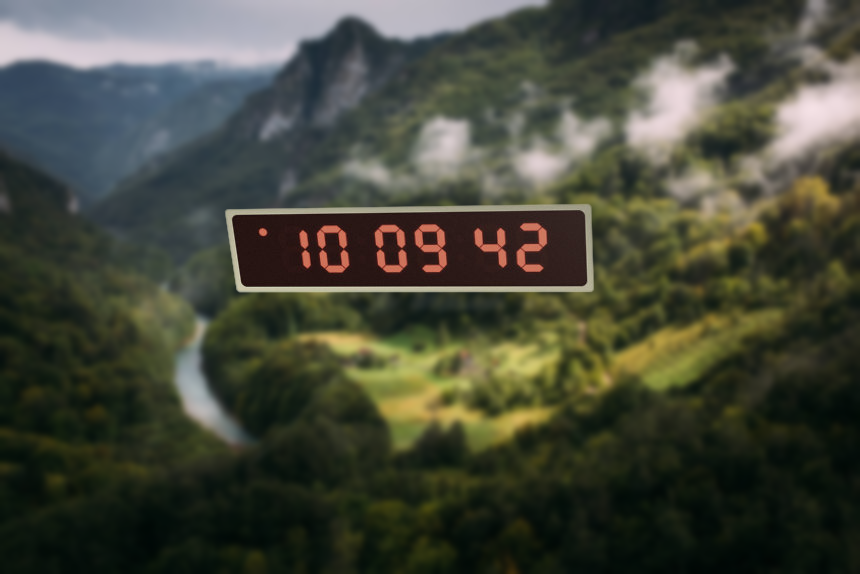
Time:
{"hour": 10, "minute": 9, "second": 42}
